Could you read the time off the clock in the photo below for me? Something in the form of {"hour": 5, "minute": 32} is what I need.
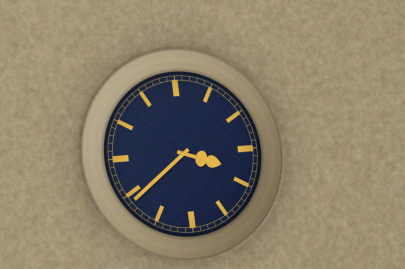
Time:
{"hour": 3, "minute": 39}
